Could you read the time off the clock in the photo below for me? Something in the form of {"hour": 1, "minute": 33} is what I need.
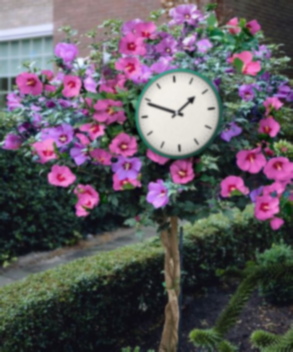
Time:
{"hour": 1, "minute": 49}
